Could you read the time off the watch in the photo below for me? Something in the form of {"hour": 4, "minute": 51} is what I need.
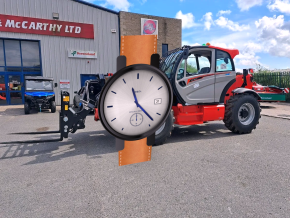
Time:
{"hour": 11, "minute": 23}
